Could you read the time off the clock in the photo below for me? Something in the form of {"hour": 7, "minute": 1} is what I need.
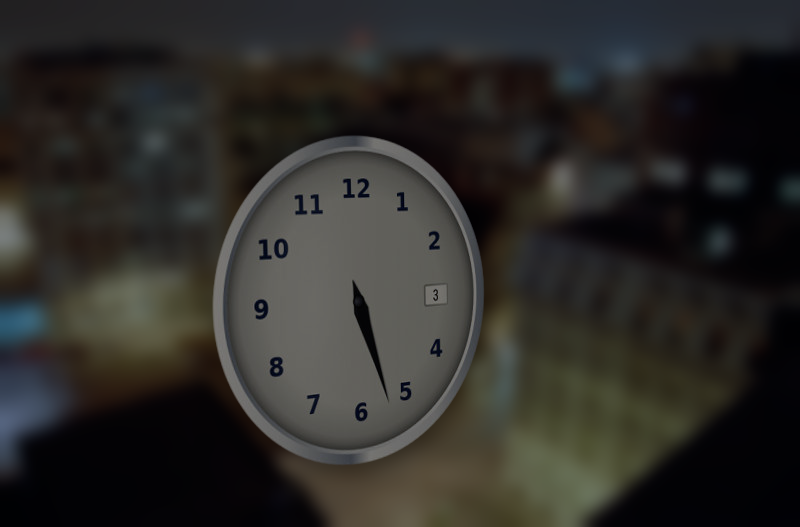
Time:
{"hour": 5, "minute": 27}
